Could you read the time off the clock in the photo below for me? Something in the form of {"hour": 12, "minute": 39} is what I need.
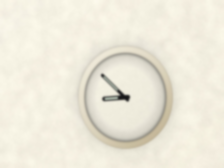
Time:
{"hour": 8, "minute": 52}
